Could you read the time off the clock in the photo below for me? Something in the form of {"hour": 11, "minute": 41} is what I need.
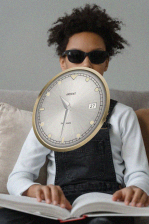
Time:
{"hour": 10, "minute": 31}
